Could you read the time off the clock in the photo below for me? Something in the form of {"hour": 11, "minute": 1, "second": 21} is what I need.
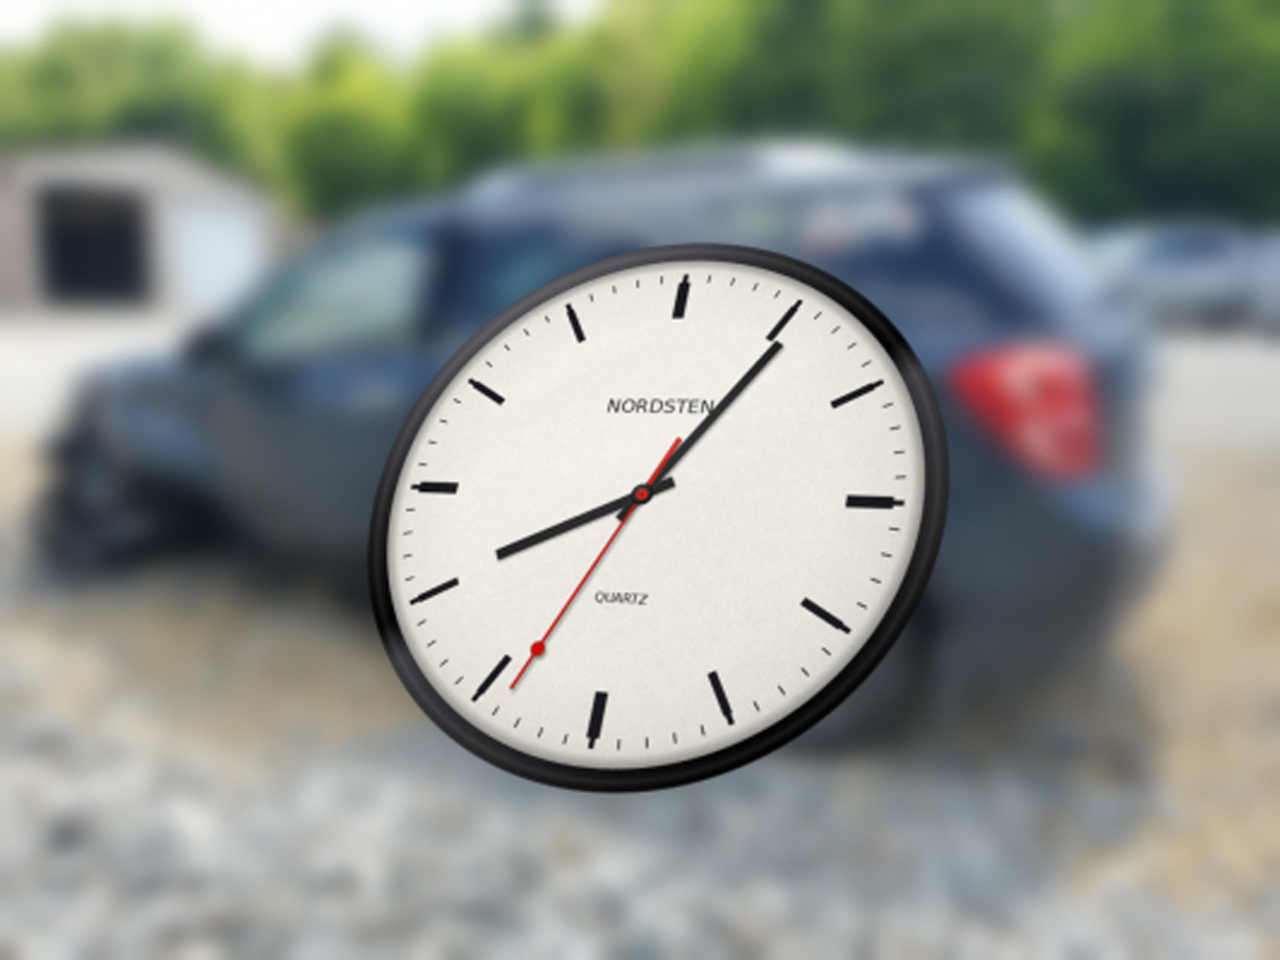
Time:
{"hour": 8, "minute": 5, "second": 34}
